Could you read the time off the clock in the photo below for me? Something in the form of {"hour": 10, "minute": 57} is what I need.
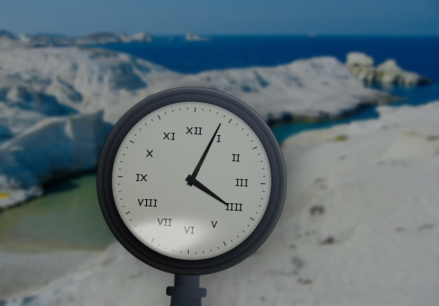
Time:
{"hour": 4, "minute": 4}
